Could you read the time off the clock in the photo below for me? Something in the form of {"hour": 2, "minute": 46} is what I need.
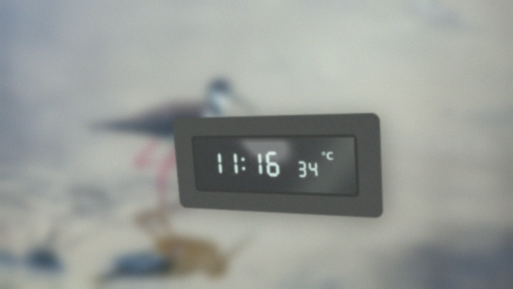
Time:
{"hour": 11, "minute": 16}
